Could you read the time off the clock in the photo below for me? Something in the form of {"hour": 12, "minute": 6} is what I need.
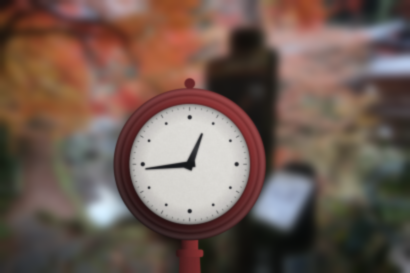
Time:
{"hour": 12, "minute": 44}
